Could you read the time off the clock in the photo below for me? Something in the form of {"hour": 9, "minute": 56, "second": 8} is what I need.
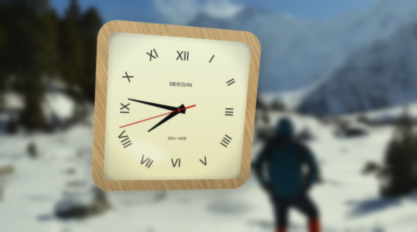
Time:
{"hour": 7, "minute": 46, "second": 42}
